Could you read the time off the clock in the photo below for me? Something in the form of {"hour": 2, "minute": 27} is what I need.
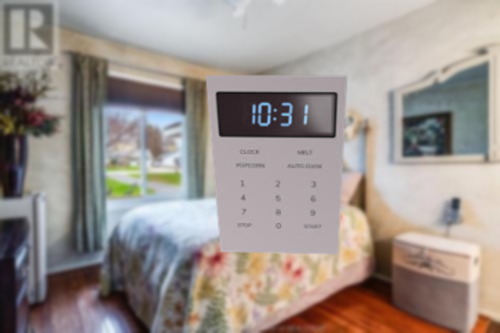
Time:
{"hour": 10, "minute": 31}
